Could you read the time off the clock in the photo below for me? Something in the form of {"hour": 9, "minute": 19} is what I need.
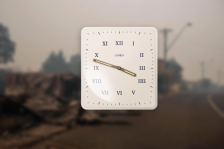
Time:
{"hour": 3, "minute": 48}
